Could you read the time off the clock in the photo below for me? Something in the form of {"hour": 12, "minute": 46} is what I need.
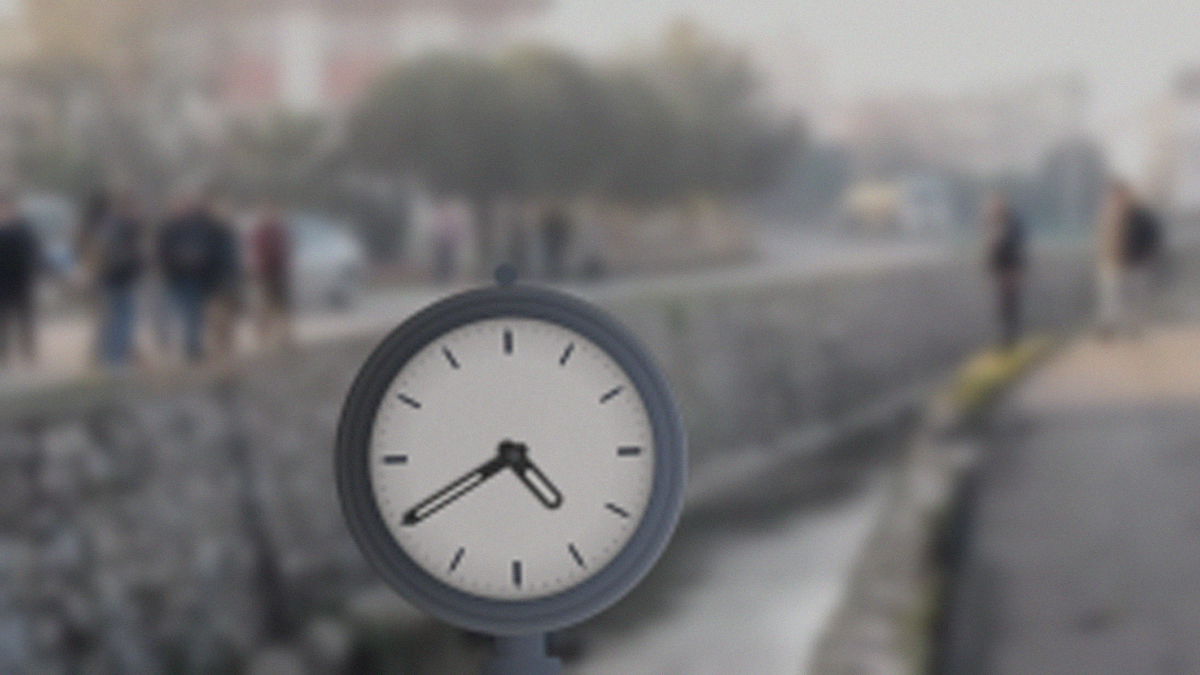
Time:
{"hour": 4, "minute": 40}
